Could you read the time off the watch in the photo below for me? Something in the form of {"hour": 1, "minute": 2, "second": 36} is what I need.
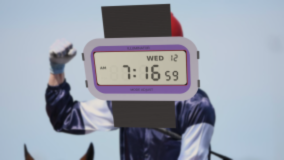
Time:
{"hour": 7, "minute": 16, "second": 59}
